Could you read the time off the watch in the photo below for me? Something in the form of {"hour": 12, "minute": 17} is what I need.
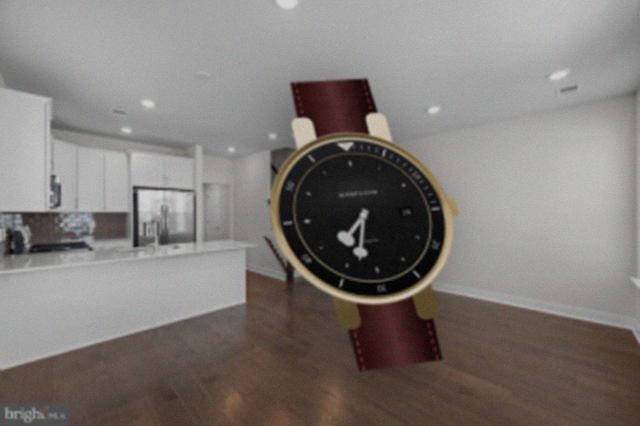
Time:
{"hour": 7, "minute": 33}
